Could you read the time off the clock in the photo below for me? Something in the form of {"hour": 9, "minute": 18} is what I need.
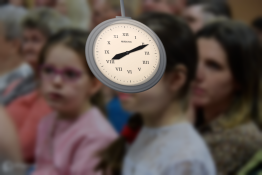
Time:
{"hour": 8, "minute": 11}
